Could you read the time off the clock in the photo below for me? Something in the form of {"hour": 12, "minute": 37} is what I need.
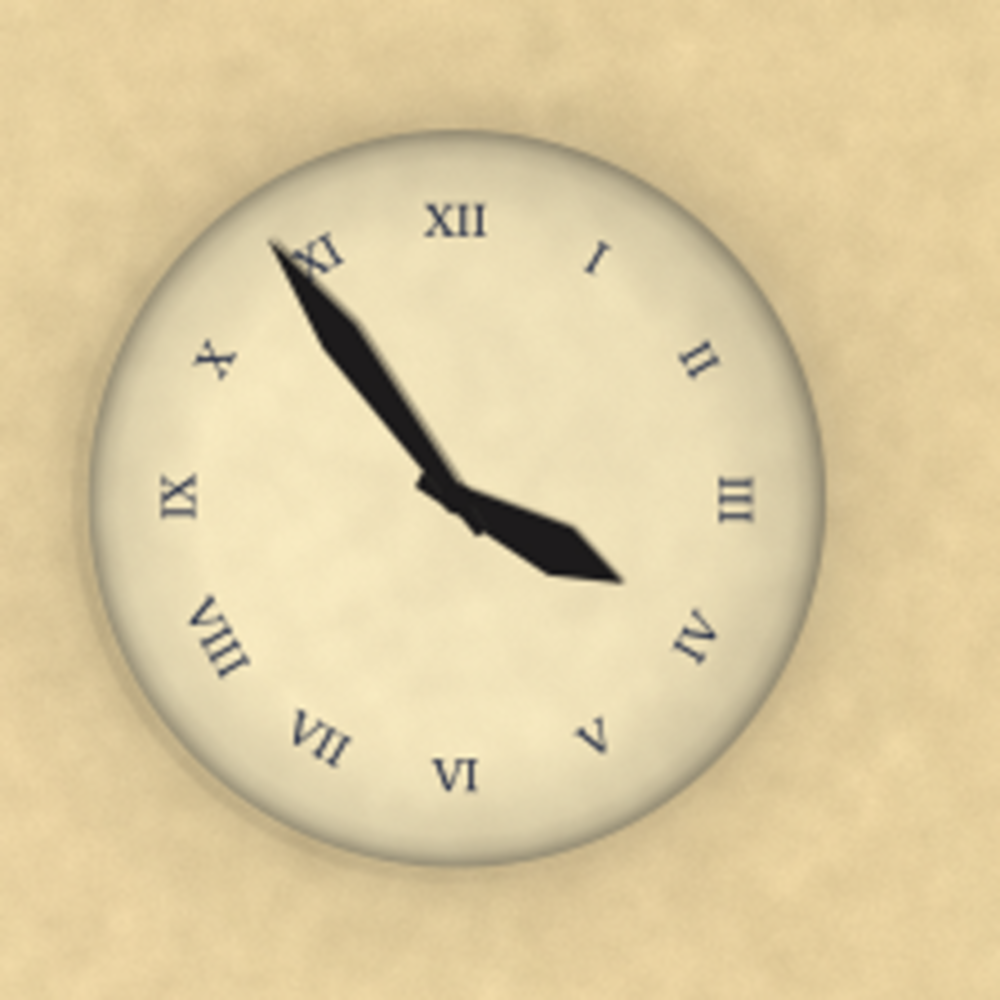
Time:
{"hour": 3, "minute": 54}
